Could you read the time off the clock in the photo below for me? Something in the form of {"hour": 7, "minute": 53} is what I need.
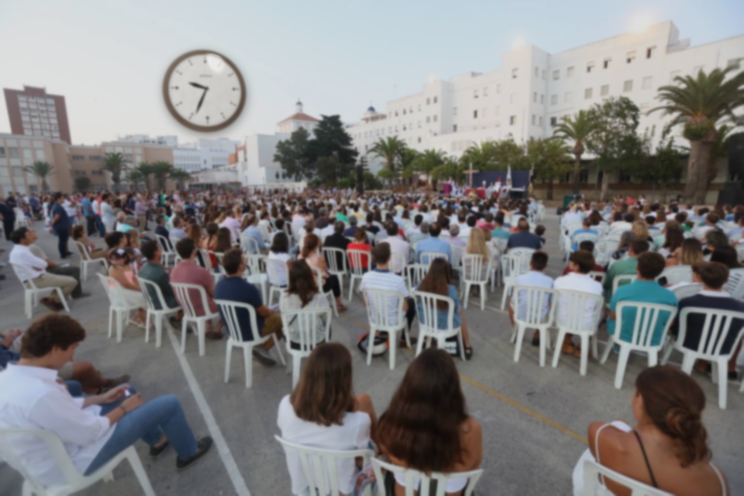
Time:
{"hour": 9, "minute": 34}
